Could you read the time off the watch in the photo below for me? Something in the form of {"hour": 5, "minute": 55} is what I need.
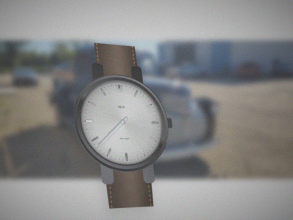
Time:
{"hour": 7, "minute": 38}
